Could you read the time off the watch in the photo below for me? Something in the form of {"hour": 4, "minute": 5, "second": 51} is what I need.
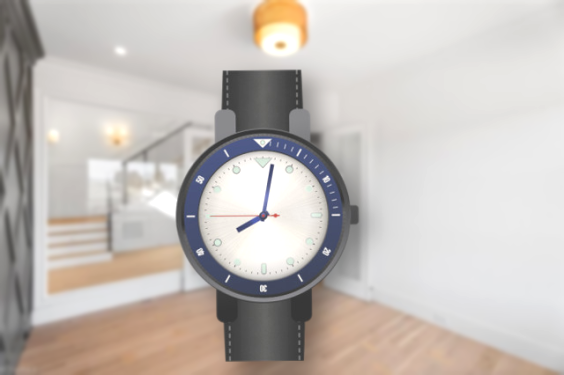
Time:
{"hour": 8, "minute": 1, "second": 45}
